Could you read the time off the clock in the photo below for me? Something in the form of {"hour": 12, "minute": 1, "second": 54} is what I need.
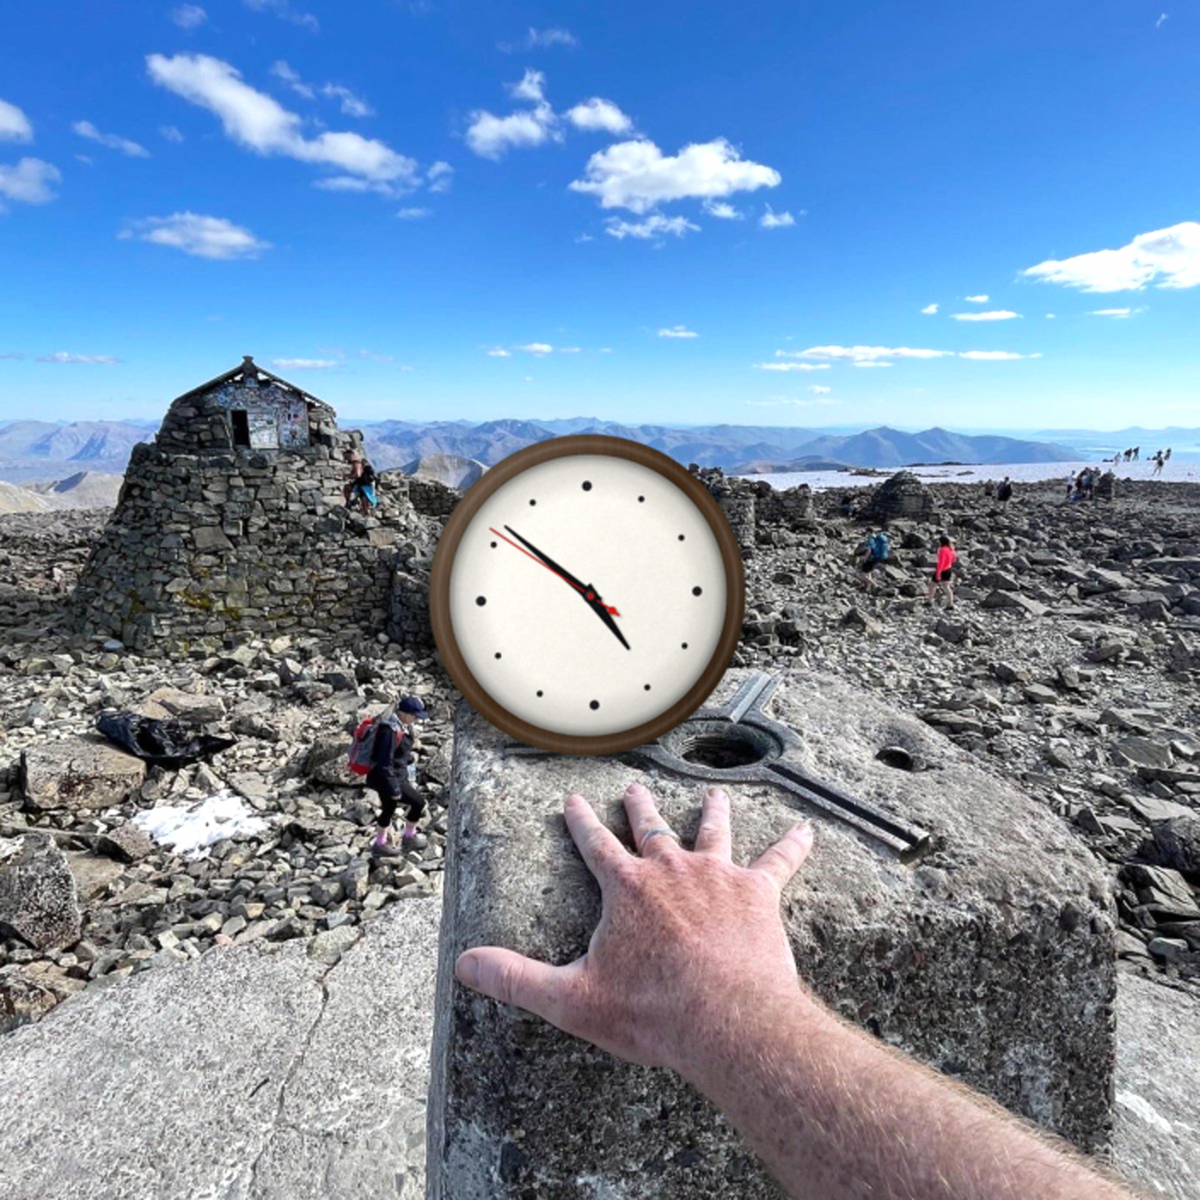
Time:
{"hour": 4, "minute": 51, "second": 51}
